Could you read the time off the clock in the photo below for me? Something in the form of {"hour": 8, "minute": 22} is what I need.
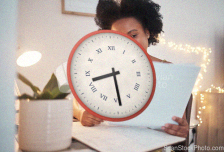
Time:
{"hour": 8, "minute": 29}
